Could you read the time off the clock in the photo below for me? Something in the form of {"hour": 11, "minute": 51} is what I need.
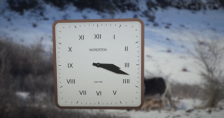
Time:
{"hour": 3, "minute": 18}
